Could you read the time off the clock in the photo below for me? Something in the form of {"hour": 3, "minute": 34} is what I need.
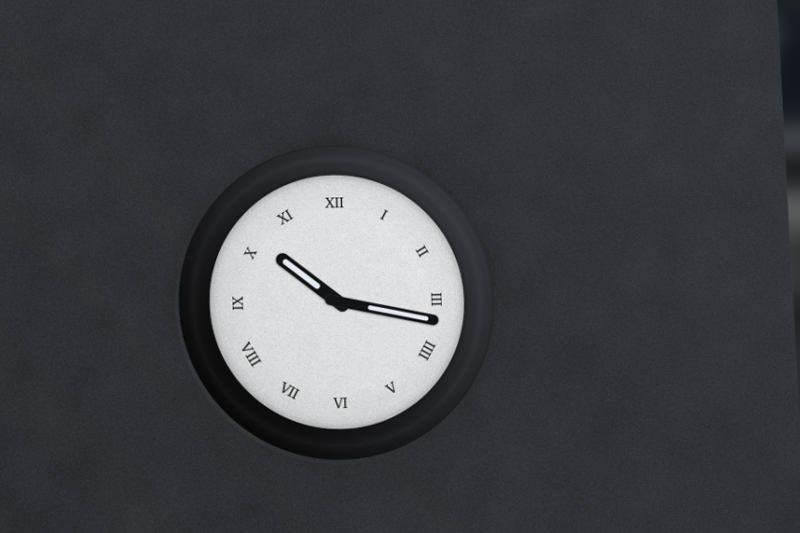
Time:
{"hour": 10, "minute": 17}
